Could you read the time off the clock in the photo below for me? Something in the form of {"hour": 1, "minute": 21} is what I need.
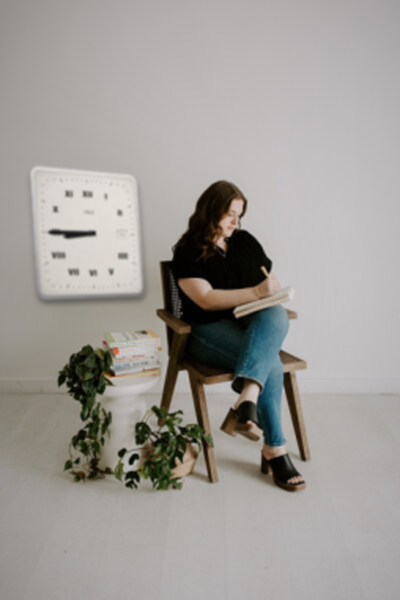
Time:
{"hour": 8, "minute": 45}
